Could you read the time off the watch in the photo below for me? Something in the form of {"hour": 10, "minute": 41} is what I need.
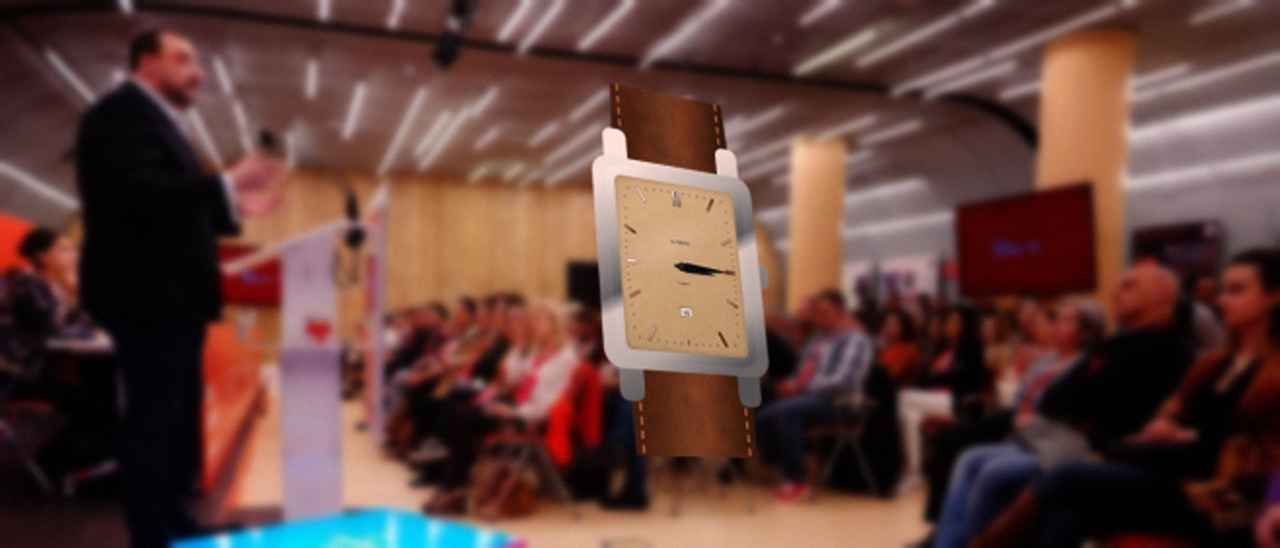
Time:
{"hour": 3, "minute": 15}
